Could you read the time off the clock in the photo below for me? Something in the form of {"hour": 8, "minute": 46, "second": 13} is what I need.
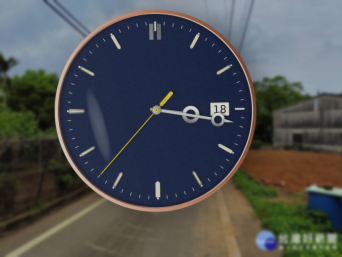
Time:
{"hour": 3, "minute": 16, "second": 37}
